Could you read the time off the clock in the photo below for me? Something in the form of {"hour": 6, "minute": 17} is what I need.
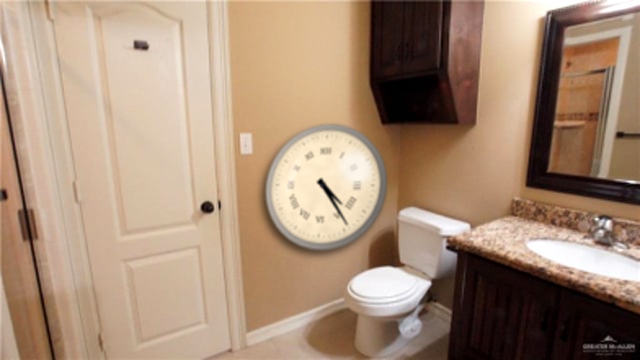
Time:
{"hour": 4, "minute": 24}
